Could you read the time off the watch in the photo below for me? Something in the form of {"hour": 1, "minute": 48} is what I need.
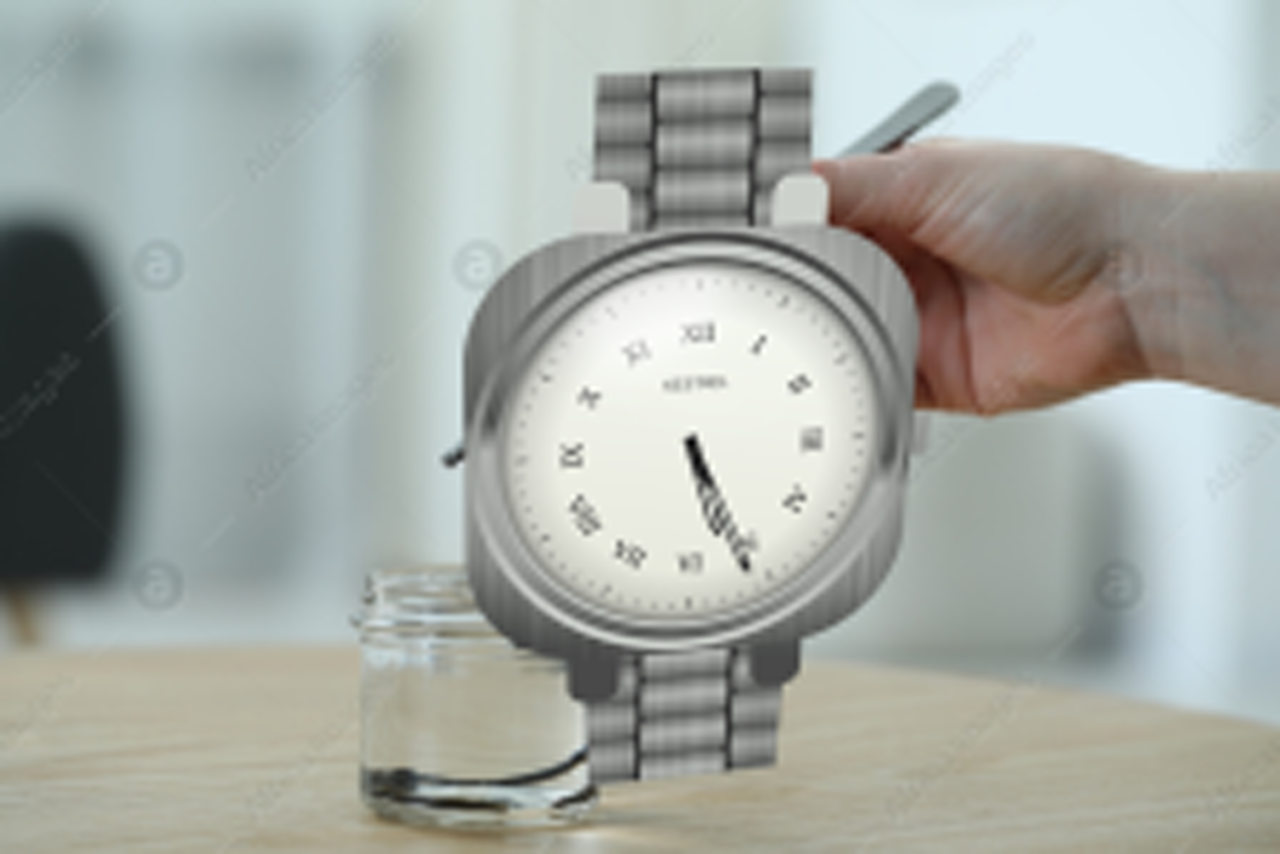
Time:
{"hour": 5, "minute": 26}
